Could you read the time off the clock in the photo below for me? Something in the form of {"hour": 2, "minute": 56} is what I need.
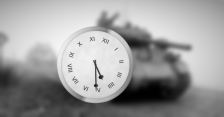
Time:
{"hour": 4, "minute": 26}
